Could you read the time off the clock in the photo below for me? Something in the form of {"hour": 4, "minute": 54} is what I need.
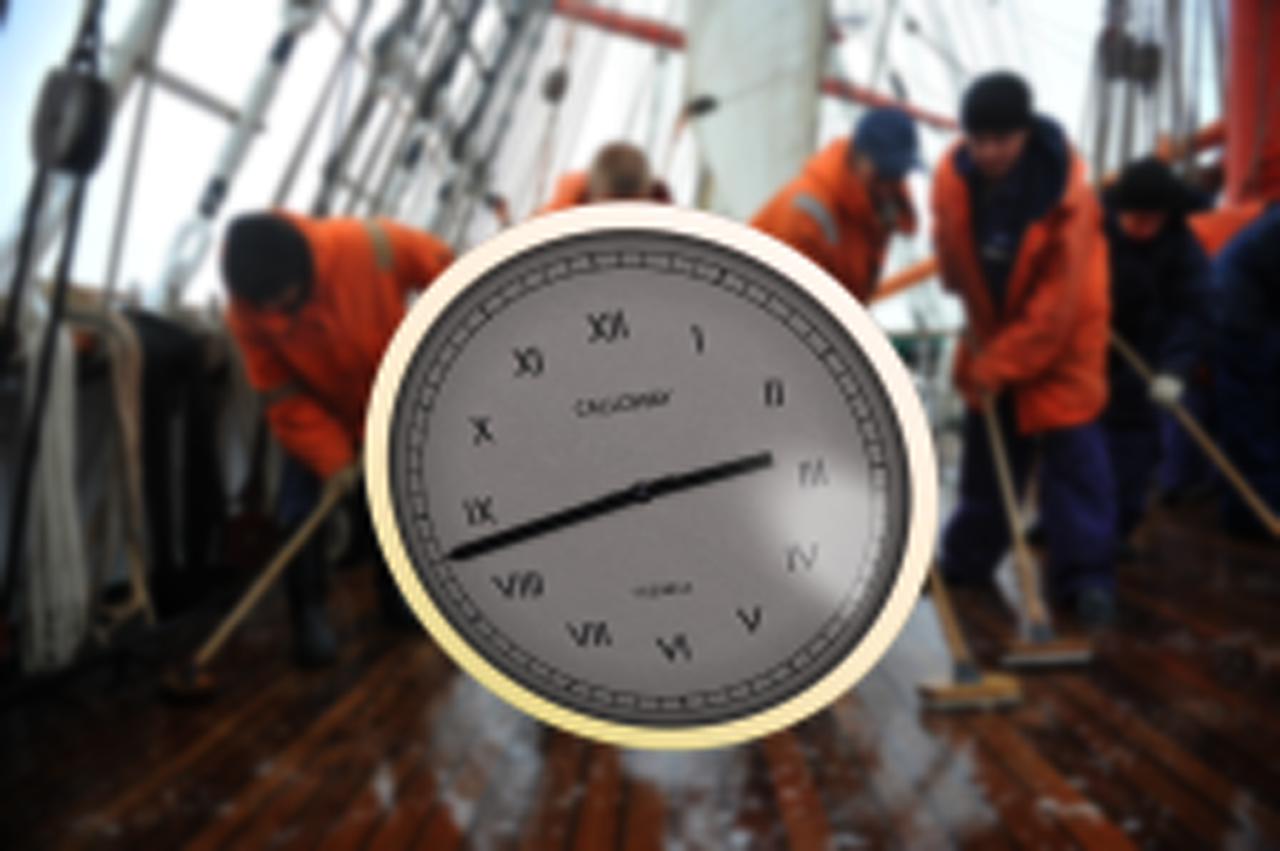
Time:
{"hour": 2, "minute": 43}
